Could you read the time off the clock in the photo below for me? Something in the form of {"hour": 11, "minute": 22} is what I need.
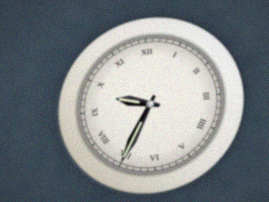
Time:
{"hour": 9, "minute": 35}
